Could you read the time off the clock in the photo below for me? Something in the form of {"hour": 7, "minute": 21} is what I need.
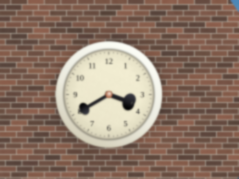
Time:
{"hour": 3, "minute": 40}
